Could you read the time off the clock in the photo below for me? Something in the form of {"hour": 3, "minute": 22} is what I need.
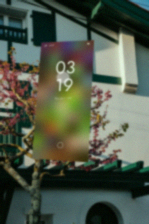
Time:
{"hour": 3, "minute": 19}
